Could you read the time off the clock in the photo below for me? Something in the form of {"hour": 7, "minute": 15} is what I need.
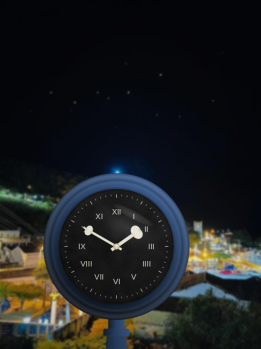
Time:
{"hour": 1, "minute": 50}
